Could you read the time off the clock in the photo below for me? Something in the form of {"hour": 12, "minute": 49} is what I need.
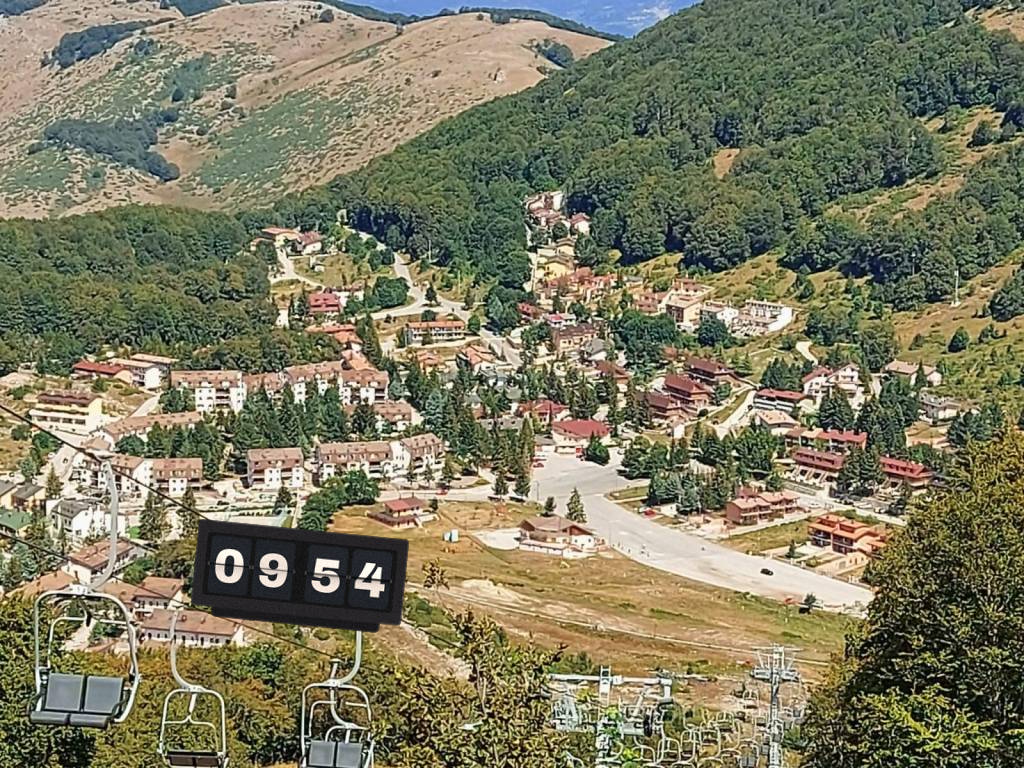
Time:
{"hour": 9, "minute": 54}
